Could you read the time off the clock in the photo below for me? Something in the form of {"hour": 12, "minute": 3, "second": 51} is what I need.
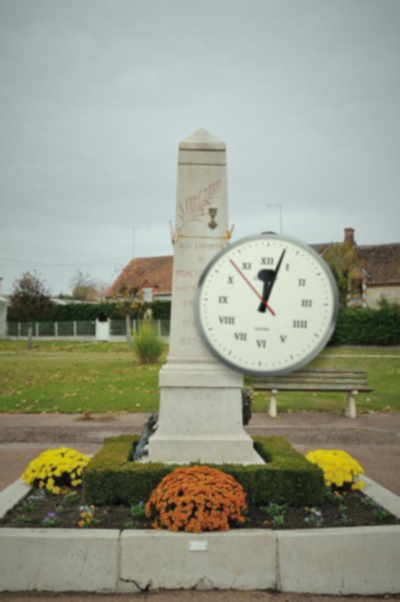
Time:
{"hour": 12, "minute": 2, "second": 53}
